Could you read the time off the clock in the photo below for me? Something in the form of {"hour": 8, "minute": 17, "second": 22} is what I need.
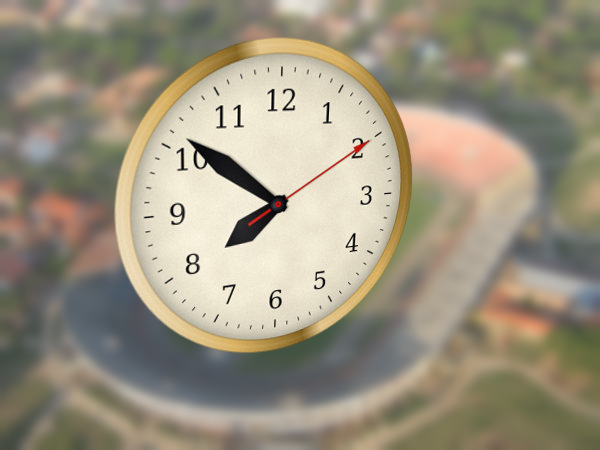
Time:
{"hour": 7, "minute": 51, "second": 10}
